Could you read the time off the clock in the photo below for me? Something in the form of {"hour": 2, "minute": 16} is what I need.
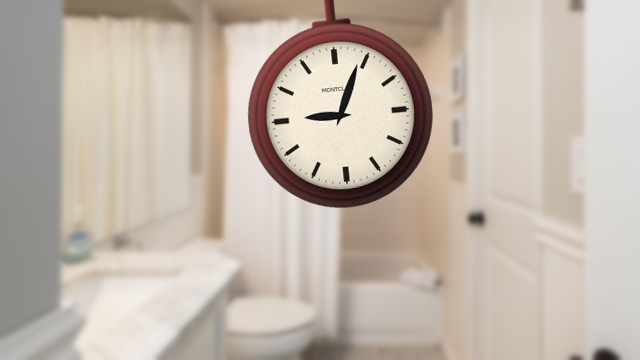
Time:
{"hour": 9, "minute": 4}
